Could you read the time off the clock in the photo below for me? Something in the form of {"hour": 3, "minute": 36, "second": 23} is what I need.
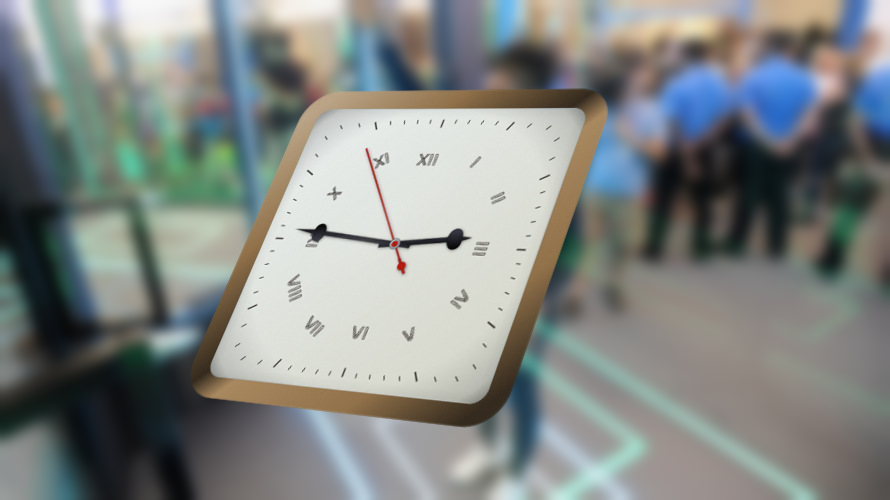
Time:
{"hour": 2, "minute": 45, "second": 54}
